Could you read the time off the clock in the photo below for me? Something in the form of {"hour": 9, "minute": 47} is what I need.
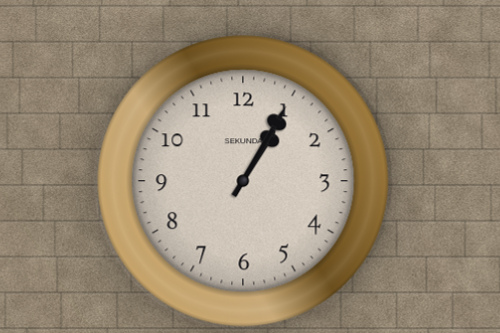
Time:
{"hour": 1, "minute": 5}
